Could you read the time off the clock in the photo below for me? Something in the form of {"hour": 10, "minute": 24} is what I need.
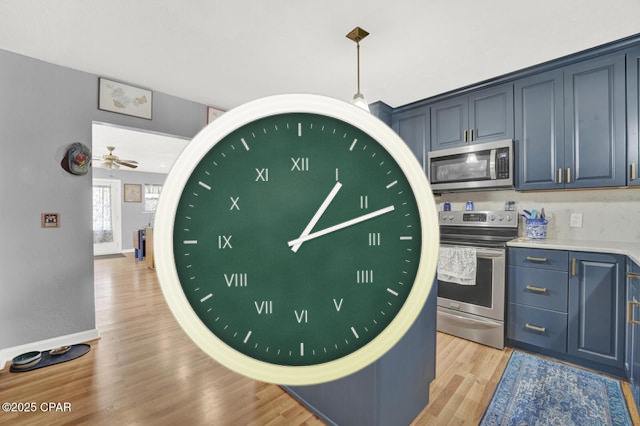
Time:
{"hour": 1, "minute": 12}
